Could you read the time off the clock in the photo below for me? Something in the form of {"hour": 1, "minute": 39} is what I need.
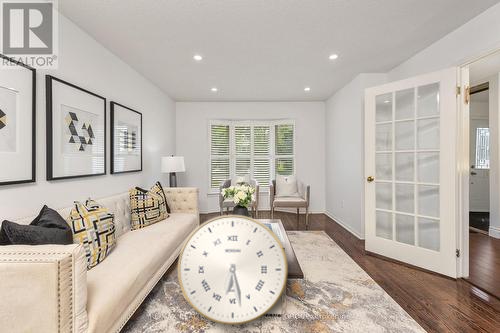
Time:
{"hour": 6, "minute": 28}
